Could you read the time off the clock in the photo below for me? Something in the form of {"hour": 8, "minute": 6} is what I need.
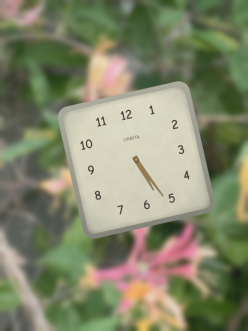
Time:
{"hour": 5, "minute": 26}
